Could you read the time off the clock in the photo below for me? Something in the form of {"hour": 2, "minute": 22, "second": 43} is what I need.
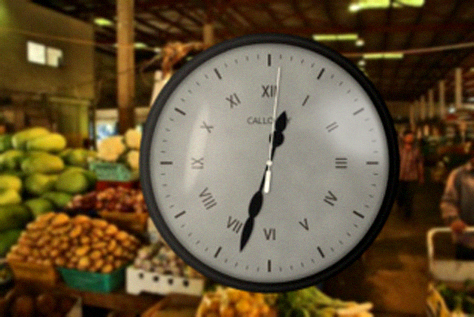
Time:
{"hour": 12, "minute": 33, "second": 1}
